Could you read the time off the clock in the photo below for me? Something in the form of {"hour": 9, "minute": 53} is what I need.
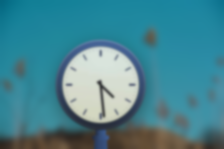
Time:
{"hour": 4, "minute": 29}
